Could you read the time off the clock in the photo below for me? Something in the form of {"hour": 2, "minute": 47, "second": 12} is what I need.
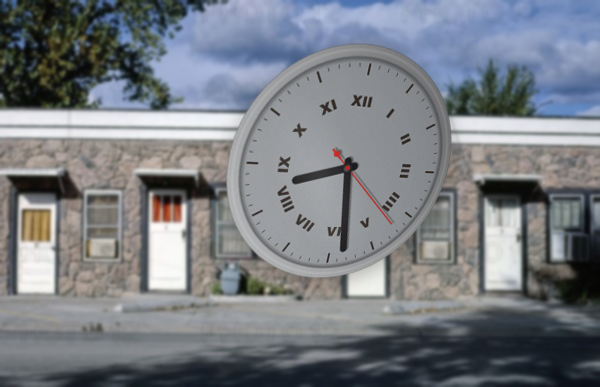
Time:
{"hour": 8, "minute": 28, "second": 22}
